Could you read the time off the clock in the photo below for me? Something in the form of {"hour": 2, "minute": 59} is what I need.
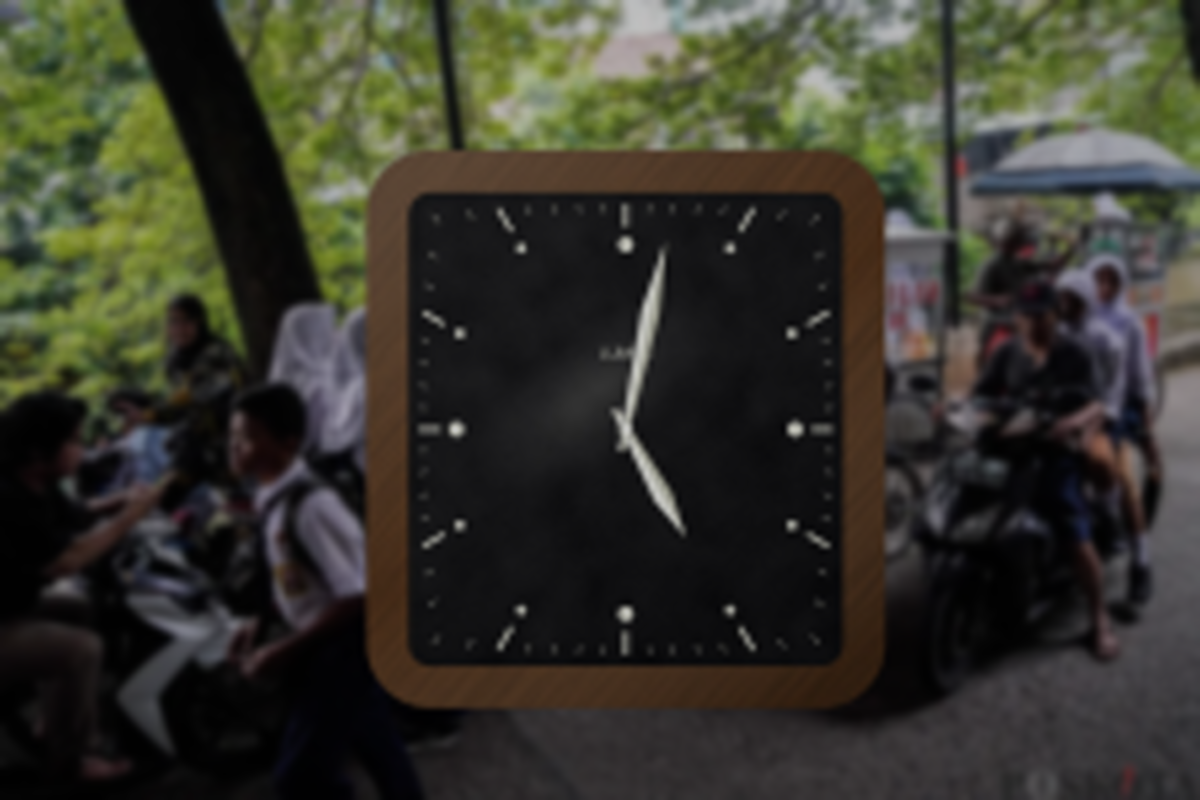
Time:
{"hour": 5, "minute": 2}
